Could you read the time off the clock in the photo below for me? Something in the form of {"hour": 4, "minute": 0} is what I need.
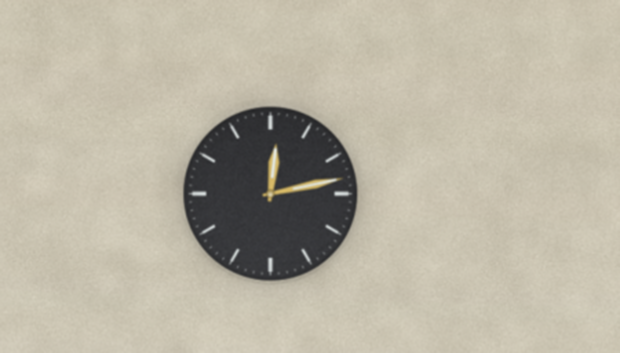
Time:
{"hour": 12, "minute": 13}
